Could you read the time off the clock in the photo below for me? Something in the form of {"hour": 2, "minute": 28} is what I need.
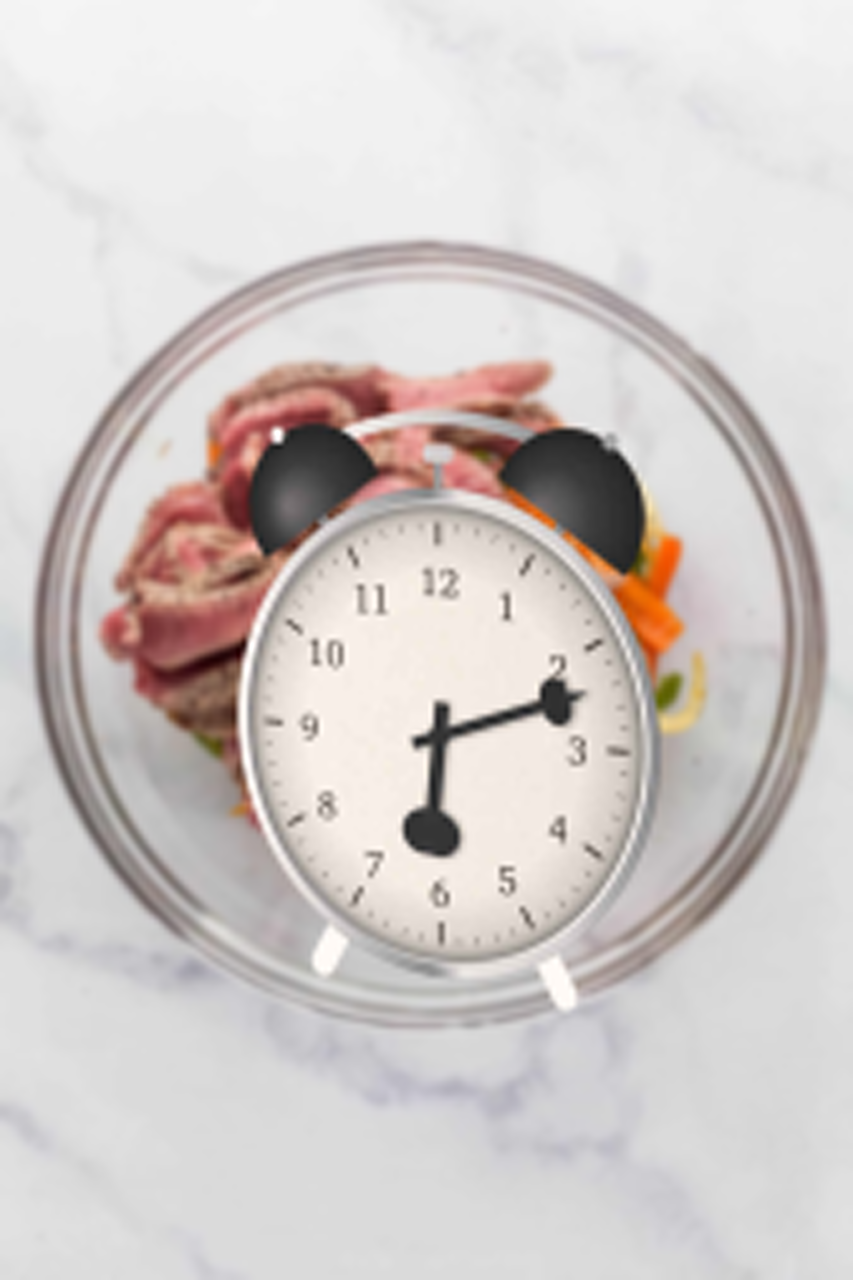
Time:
{"hour": 6, "minute": 12}
